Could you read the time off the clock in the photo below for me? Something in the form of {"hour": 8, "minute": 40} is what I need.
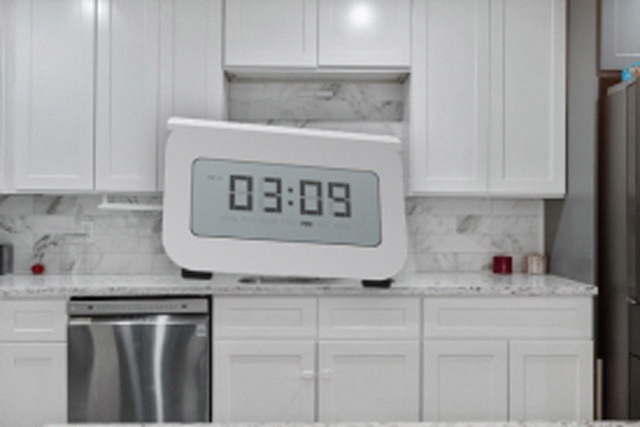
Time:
{"hour": 3, "minute": 9}
